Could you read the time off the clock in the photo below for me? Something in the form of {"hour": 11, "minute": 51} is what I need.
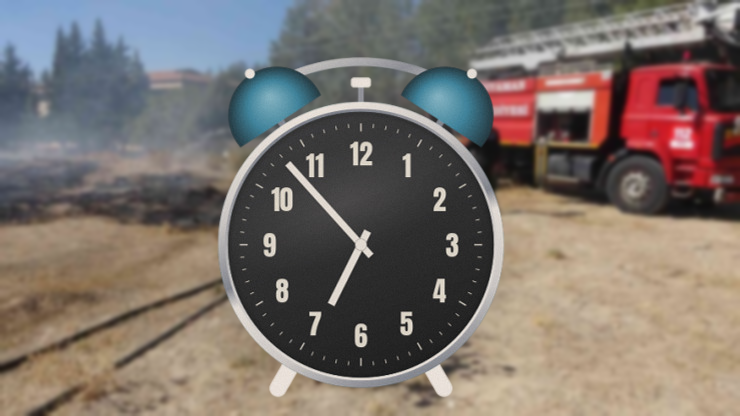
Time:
{"hour": 6, "minute": 53}
